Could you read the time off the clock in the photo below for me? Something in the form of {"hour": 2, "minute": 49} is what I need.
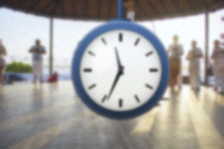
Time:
{"hour": 11, "minute": 34}
